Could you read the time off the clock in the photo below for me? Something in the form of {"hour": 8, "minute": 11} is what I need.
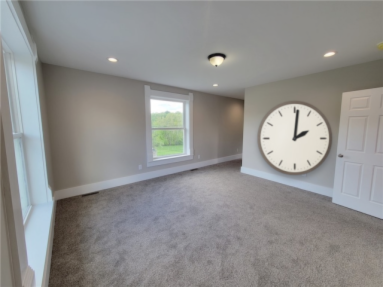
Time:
{"hour": 2, "minute": 1}
